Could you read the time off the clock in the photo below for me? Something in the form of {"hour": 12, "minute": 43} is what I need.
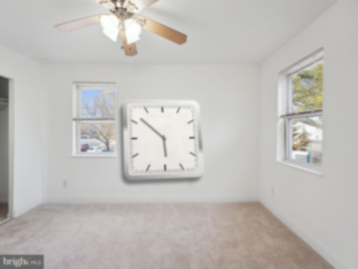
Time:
{"hour": 5, "minute": 52}
